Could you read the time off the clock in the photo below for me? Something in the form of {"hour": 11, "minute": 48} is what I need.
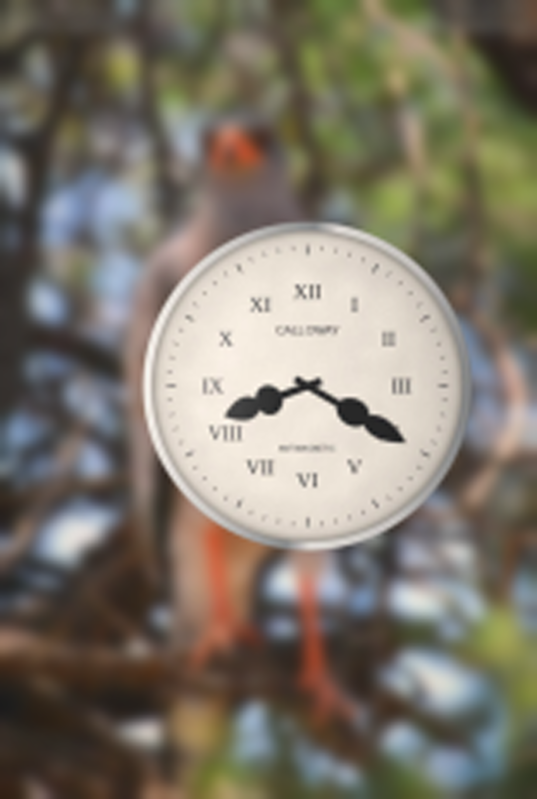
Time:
{"hour": 8, "minute": 20}
